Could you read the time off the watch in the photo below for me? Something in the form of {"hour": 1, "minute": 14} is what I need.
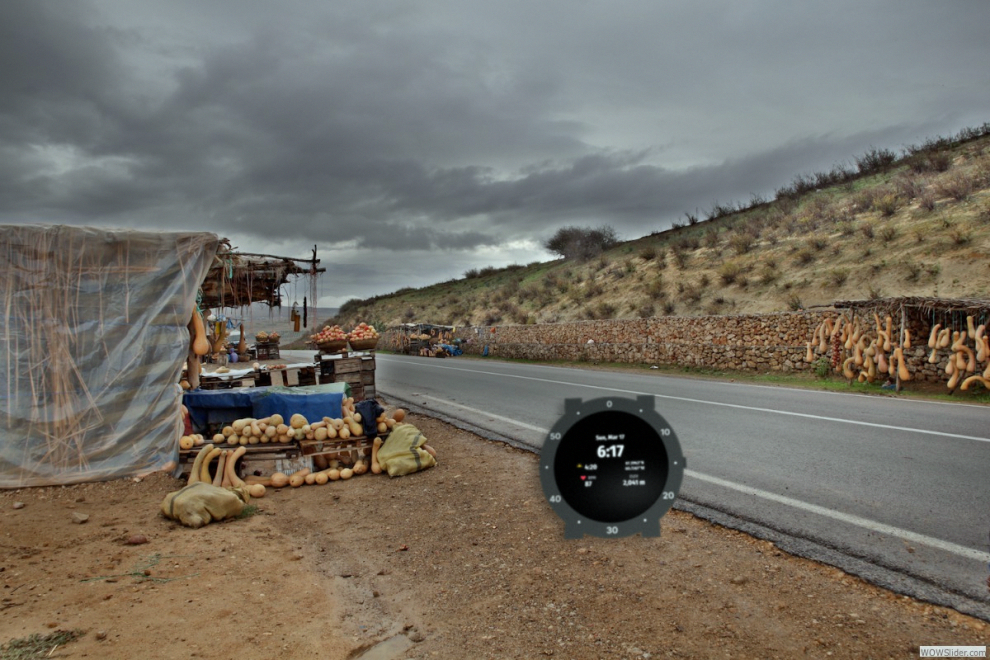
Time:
{"hour": 6, "minute": 17}
